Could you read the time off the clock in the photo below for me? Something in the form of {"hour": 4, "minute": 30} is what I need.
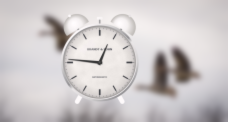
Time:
{"hour": 12, "minute": 46}
